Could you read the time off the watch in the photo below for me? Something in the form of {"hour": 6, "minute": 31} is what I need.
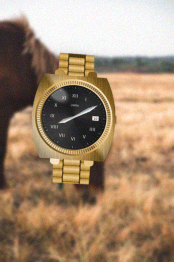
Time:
{"hour": 8, "minute": 10}
